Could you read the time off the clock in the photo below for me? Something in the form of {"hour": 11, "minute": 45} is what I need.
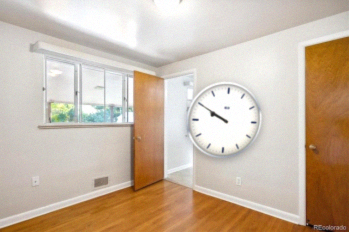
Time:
{"hour": 9, "minute": 50}
